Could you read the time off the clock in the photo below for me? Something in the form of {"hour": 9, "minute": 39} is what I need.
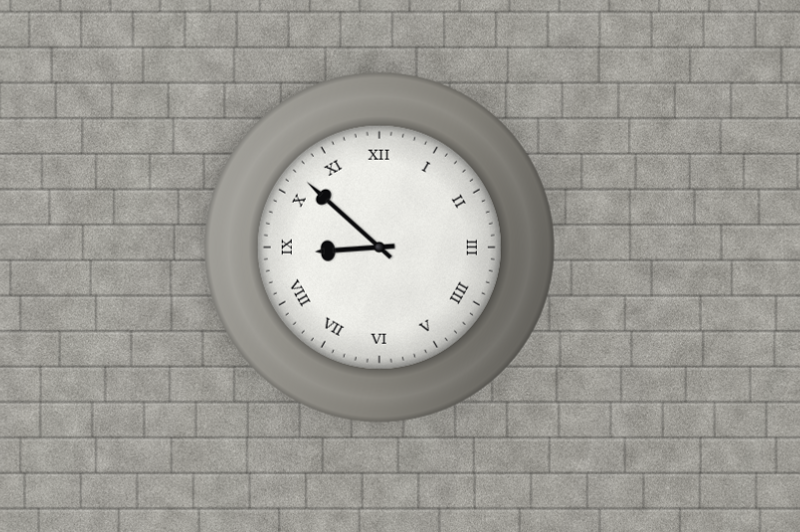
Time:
{"hour": 8, "minute": 52}
